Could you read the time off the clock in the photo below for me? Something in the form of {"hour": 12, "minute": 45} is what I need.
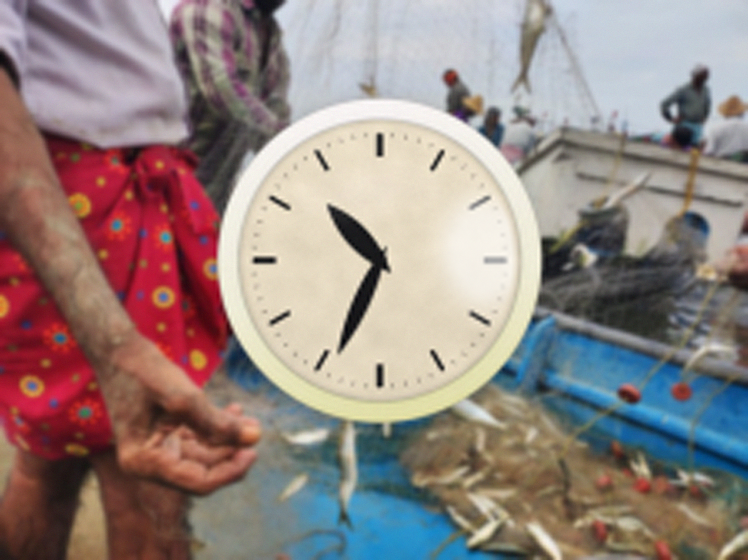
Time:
{"hour": 10, "minute": 34}
